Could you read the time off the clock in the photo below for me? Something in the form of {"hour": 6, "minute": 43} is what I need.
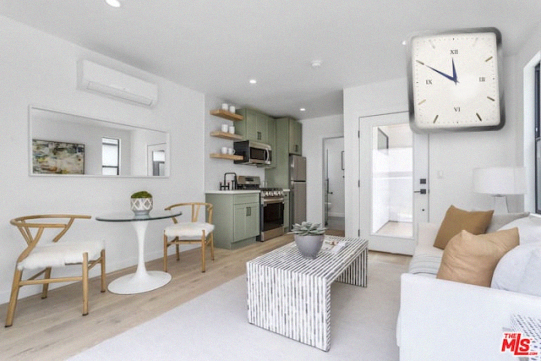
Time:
{"hour": 11, "minute": 50}
